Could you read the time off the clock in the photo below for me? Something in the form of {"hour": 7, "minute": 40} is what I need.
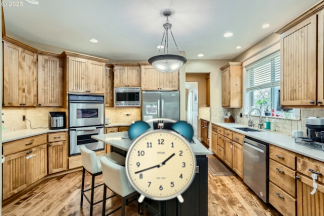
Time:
{"hour": 1, "minute": 42}
